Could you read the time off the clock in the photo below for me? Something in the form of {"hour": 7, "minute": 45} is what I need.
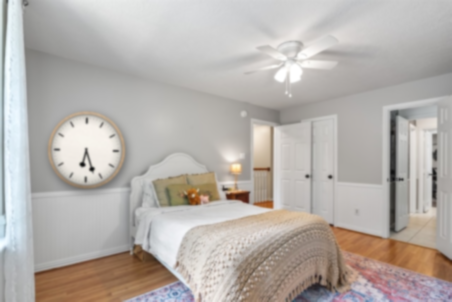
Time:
{"hour": 6, "minute": 27}
